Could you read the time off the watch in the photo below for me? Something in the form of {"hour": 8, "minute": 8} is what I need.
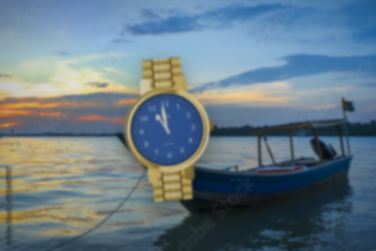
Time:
{"hour": 10, "minute": 59}
